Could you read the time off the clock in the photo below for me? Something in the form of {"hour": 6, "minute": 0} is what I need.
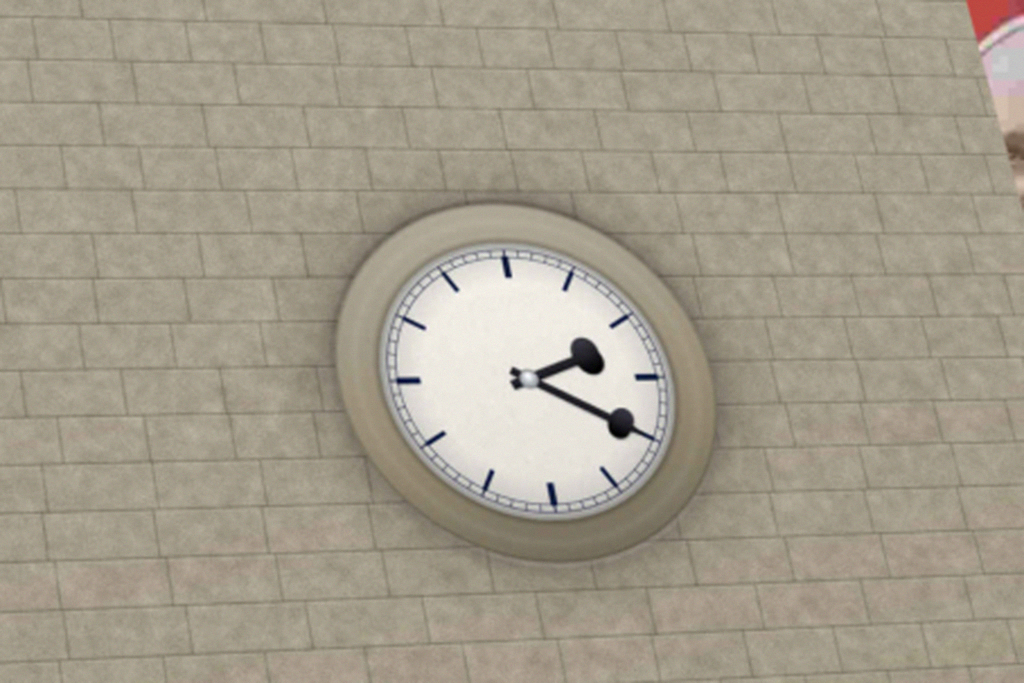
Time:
{"hour": 2, "minute": 20}
